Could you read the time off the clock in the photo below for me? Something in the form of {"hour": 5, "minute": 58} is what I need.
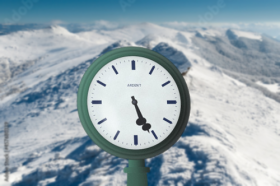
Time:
{"hour": 5, "minute": 26}
